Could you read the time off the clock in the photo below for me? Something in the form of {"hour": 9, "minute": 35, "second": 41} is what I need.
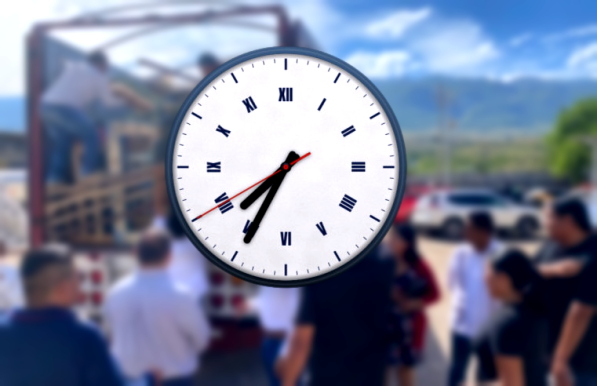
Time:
{"hour": 7, "minute": 34, "second": 40}
